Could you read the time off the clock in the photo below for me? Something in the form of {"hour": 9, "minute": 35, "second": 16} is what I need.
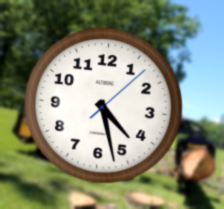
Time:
{"hour": 4, "minute": 27, "second": 7}
